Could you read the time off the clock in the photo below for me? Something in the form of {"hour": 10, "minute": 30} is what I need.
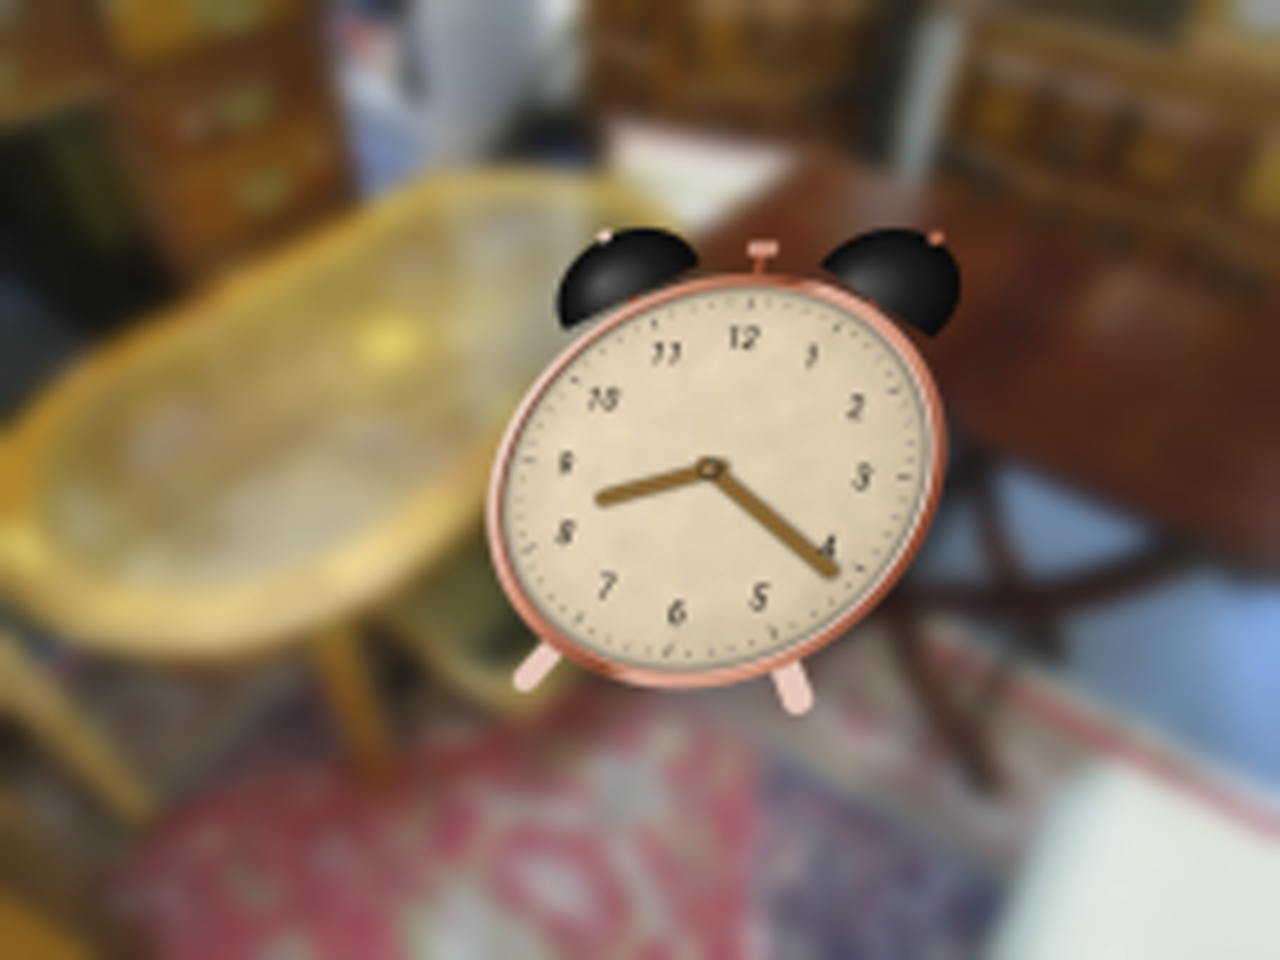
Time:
{"hour": 8, "minute": 21}
